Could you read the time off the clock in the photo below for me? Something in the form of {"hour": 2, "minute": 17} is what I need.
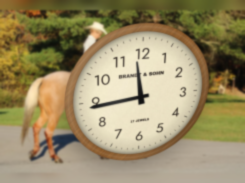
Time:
{"hour": 11, "minute": 44}
